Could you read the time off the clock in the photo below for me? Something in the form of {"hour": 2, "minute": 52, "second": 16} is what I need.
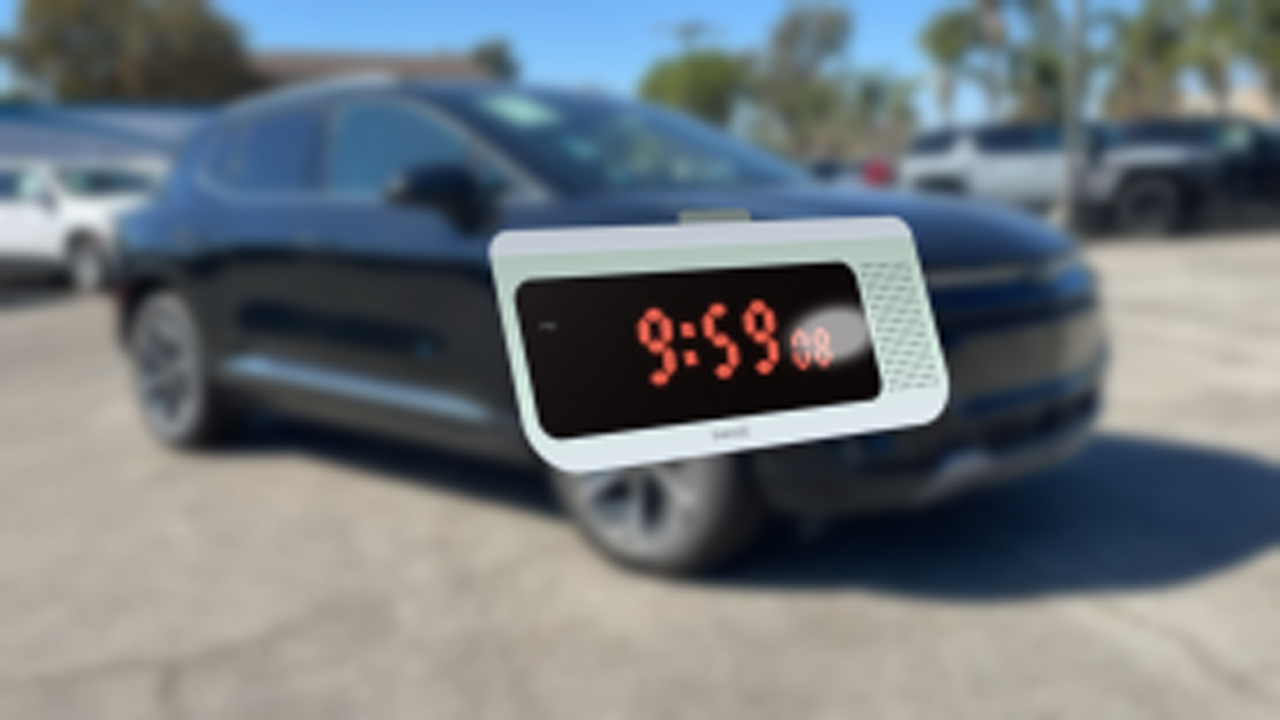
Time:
{"hour": 9, "minute": 59, "second": 8}
